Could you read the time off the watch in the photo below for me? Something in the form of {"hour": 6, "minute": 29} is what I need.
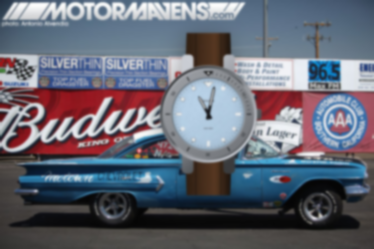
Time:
{"hour": 11, "minute": 2}
